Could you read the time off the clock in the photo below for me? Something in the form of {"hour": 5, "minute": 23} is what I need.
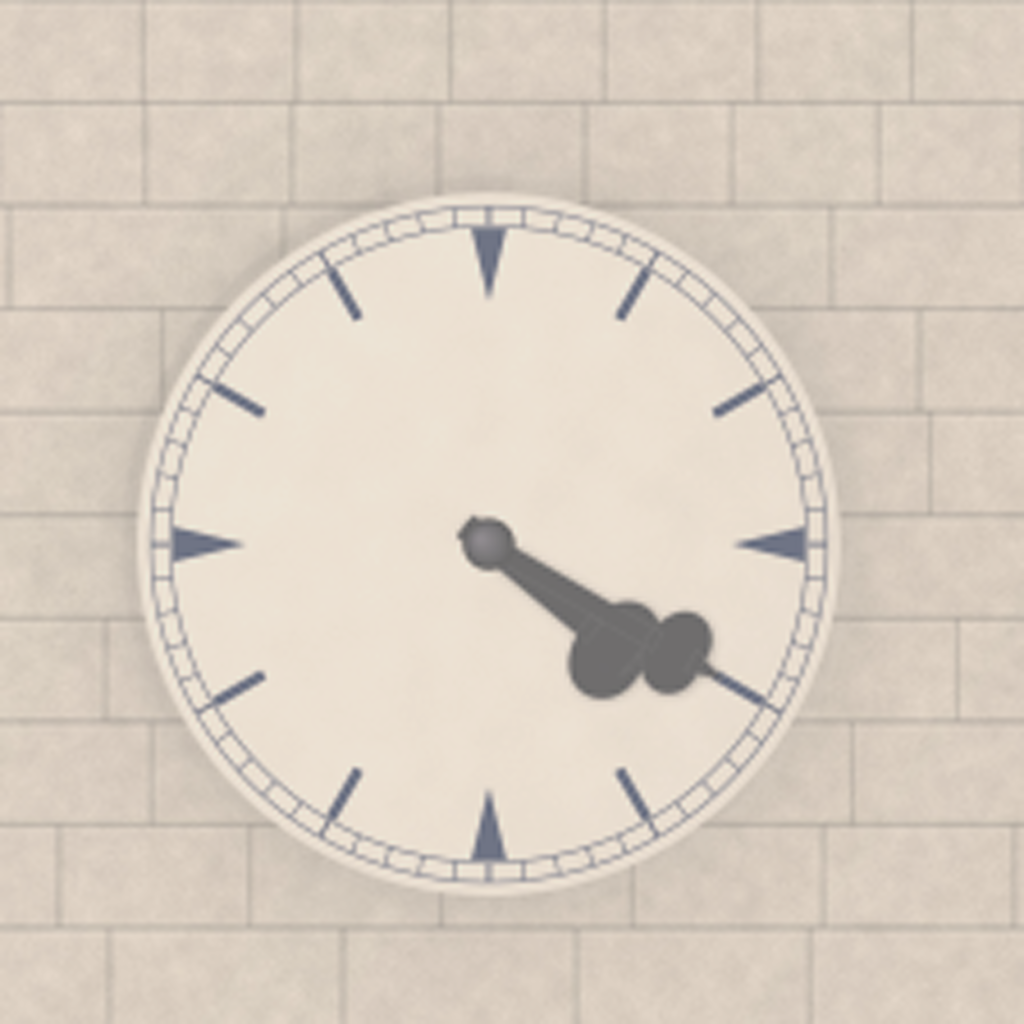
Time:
{"hour": 4, "minute": 20}
